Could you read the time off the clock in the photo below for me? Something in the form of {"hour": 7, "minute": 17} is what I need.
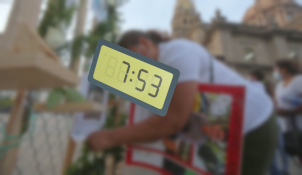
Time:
{"hour": 7, "minute": 53}
